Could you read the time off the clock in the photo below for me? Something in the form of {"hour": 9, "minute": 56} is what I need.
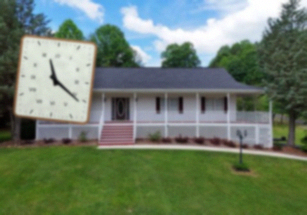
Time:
{"hour": 11, "minute": 21}
